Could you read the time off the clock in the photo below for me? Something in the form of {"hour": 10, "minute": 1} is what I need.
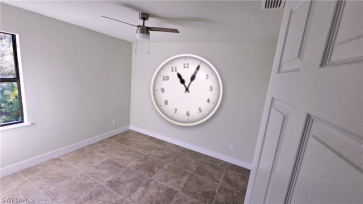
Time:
{"hour": 11, "minute": 5}
